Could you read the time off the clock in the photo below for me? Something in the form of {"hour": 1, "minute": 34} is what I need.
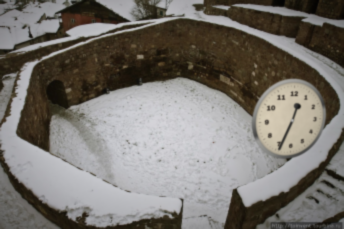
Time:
{"hour": 12, "minute": 34}
